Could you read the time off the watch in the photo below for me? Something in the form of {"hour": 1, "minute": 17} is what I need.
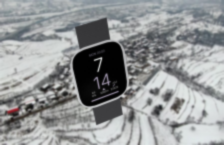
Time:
{"hour": 7, "minute": 14}
